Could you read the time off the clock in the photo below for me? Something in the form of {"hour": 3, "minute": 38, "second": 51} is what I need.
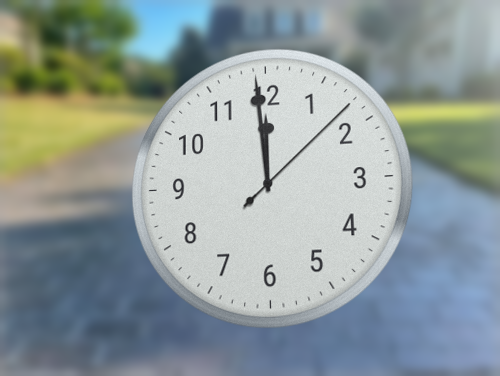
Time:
{"hour": 11, "minute": 59, "second": 8}
